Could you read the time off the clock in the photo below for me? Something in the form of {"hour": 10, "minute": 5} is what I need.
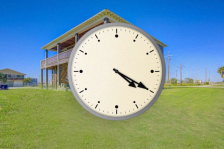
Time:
{"hour": 4, "minute": 20}
